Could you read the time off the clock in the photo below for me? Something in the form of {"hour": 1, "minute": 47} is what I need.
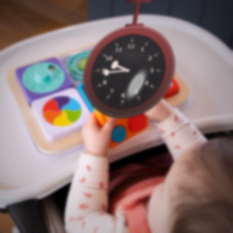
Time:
{"hour": 9, "minute": 44}
